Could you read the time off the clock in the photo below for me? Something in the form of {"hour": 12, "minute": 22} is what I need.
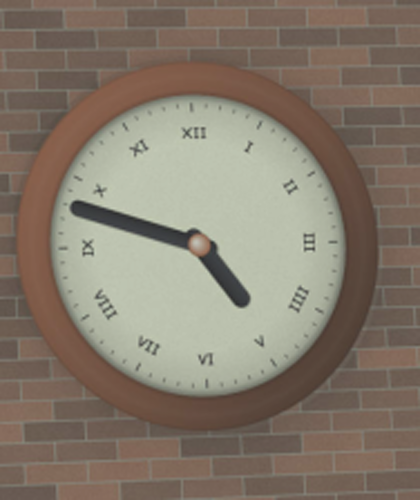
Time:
{"hour": 4, "minute": 48}
